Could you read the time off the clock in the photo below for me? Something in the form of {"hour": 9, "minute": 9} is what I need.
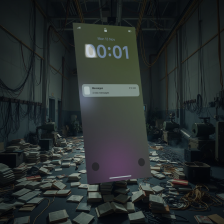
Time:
{"hour": 0, "minute": 1}
